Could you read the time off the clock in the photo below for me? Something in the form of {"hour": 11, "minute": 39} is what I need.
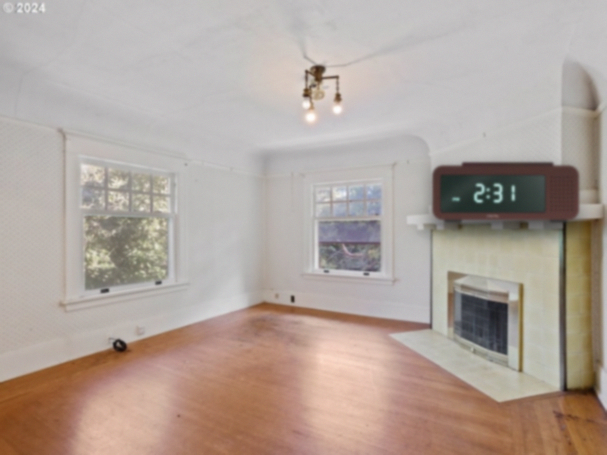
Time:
{"hour": 2, "minute": 31}
